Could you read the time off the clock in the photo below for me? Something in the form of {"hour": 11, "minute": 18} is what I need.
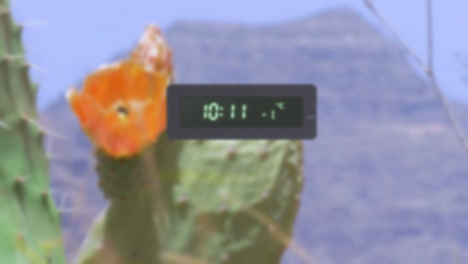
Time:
{"hour": 10, "minute": 11}
